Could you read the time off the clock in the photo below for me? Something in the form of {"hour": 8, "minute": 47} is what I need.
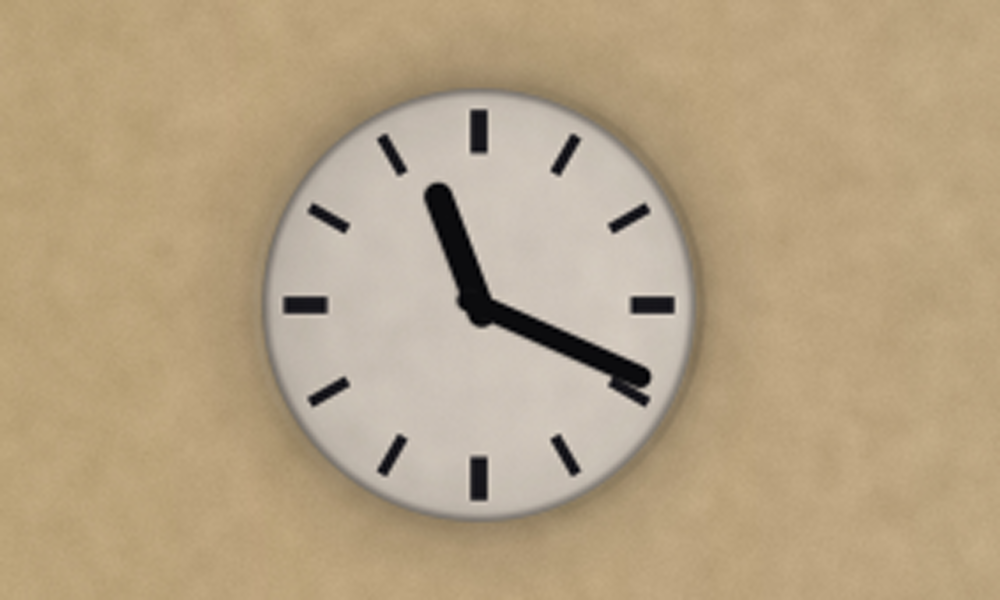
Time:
{"hour": 11, "minute": 19}
